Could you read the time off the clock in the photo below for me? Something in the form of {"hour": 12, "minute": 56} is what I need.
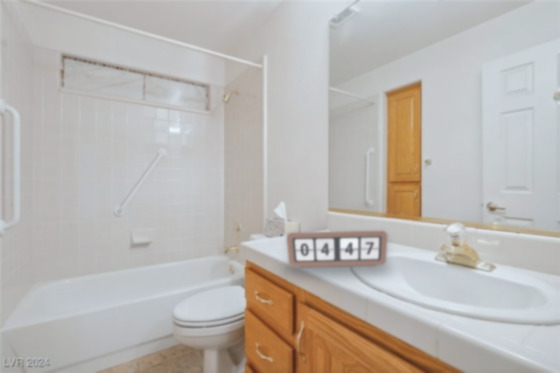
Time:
{"hour": 4, "minute": 47}
